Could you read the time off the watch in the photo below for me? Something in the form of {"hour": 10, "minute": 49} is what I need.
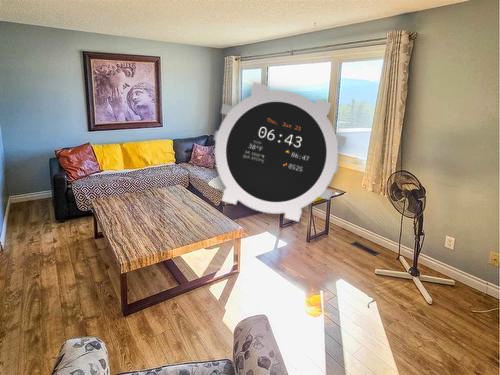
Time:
{"hour": 6, "minute": 43}
